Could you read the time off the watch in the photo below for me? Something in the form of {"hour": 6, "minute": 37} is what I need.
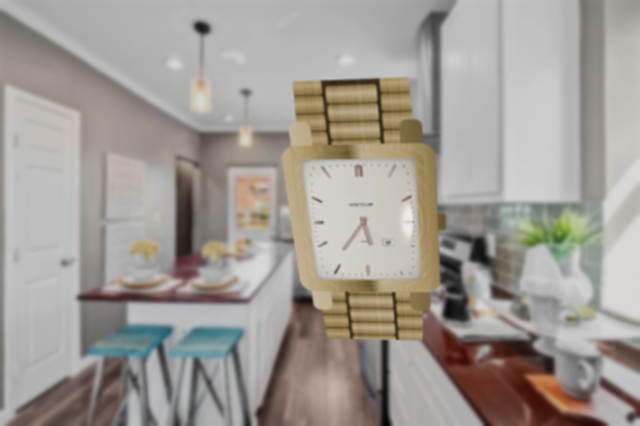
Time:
{"hour": 5, "minute": 36}
